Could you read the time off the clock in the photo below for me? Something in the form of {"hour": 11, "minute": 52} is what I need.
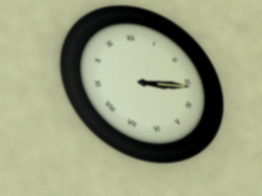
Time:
{"hour": 3, "minute": 16}
